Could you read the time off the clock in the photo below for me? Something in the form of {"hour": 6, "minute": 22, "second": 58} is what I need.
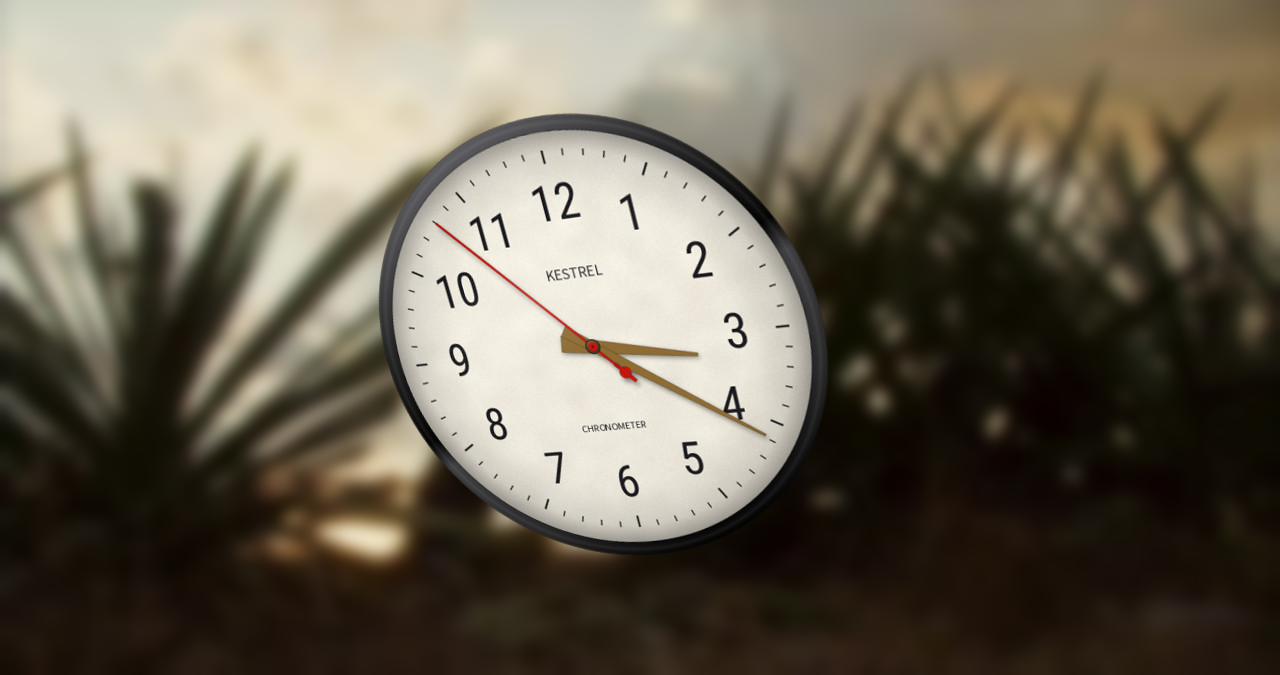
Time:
{"hour": 3, "minute": 20, "second": 53}
